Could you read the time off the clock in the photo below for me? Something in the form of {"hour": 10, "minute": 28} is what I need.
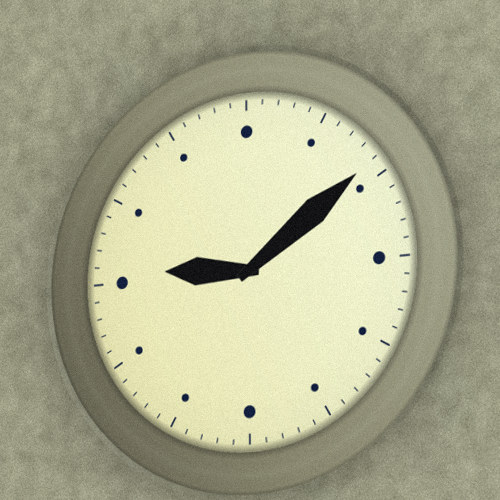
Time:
{"hour": 9, "minute": 9}
